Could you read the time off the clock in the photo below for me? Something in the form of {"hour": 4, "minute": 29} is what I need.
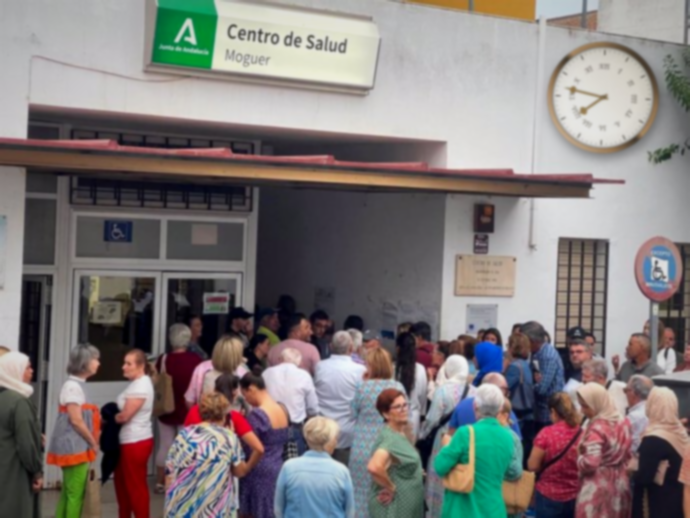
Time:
{"hour": 7, "minute": 47}
